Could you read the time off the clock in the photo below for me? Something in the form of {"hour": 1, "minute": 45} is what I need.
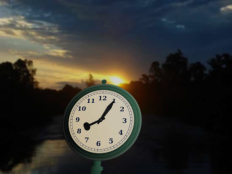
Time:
{"hour": 8, "minute": 5}
